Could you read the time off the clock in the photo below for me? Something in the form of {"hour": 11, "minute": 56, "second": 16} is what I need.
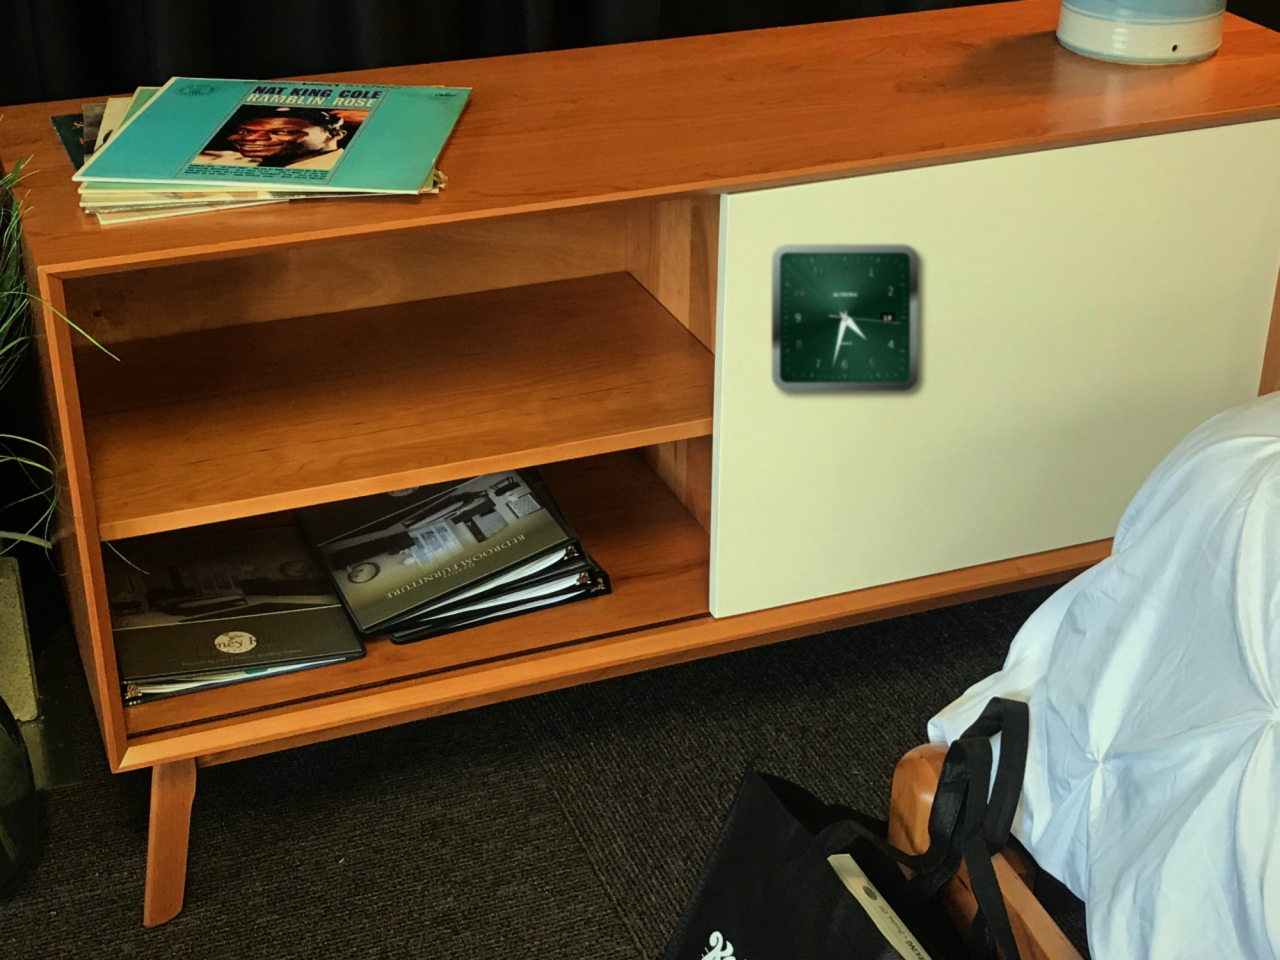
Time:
{"hour": 4, "minute": 32, "second": 16}
